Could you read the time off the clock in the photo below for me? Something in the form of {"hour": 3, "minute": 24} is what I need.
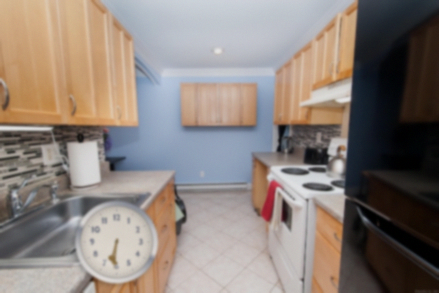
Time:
{"hour": 6, "minute": 31}
